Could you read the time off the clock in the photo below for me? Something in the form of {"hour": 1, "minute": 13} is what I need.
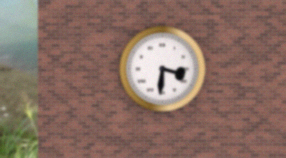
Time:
{"hour": 3, "minute": 31}
